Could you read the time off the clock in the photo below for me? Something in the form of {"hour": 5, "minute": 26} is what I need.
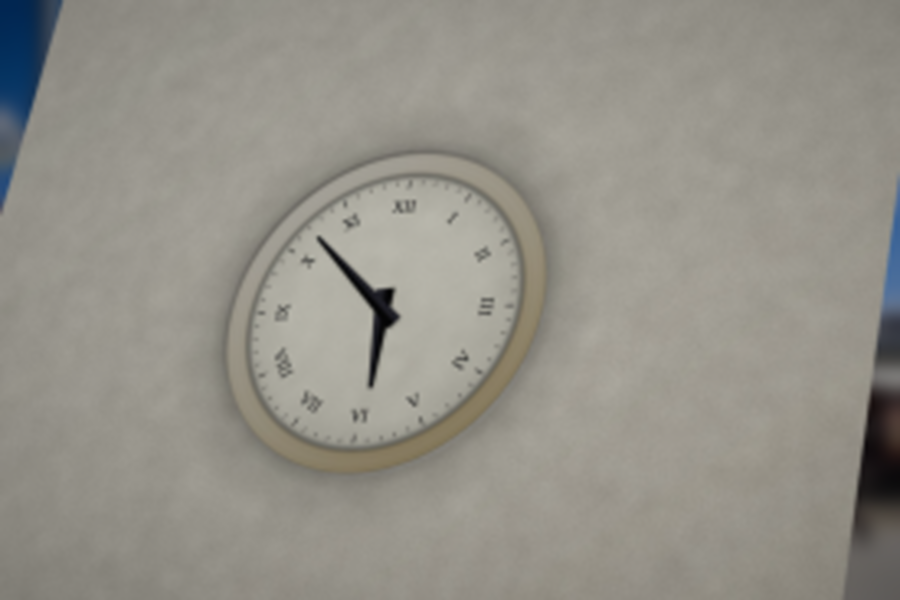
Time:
{"hour": 5, "minute": 52}
